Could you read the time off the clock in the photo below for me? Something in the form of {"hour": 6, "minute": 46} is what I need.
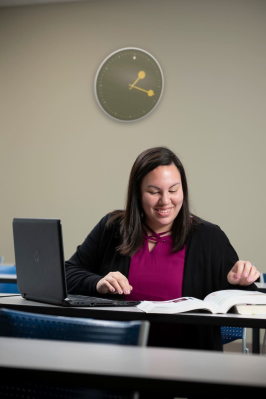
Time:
{"hour": 1, "minute": 18}
